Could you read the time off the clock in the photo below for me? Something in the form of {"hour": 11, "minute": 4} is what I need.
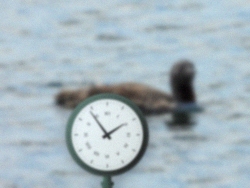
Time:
{"hour": 1, "minute": 54}
